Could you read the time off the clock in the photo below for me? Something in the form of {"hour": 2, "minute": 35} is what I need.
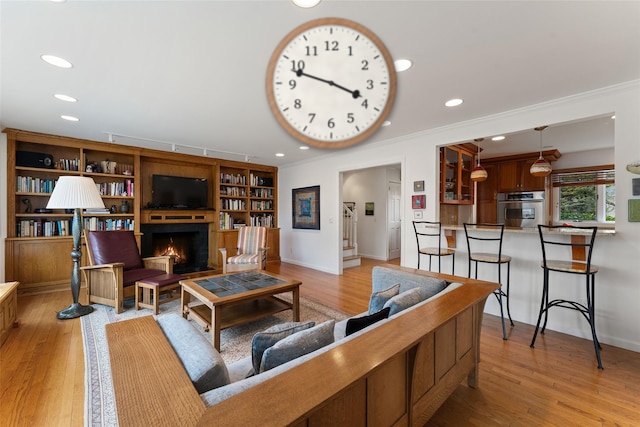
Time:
{"hour": 3, "minute": 48}
